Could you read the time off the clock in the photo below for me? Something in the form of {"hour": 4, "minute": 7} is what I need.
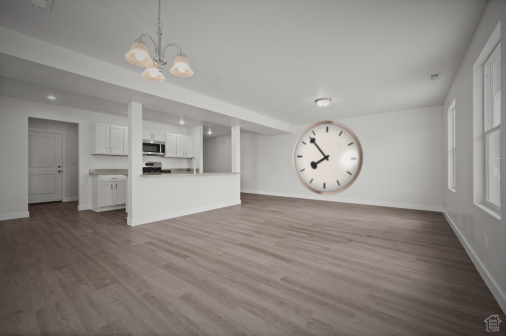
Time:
{"hour": 7, "minute": 53}
